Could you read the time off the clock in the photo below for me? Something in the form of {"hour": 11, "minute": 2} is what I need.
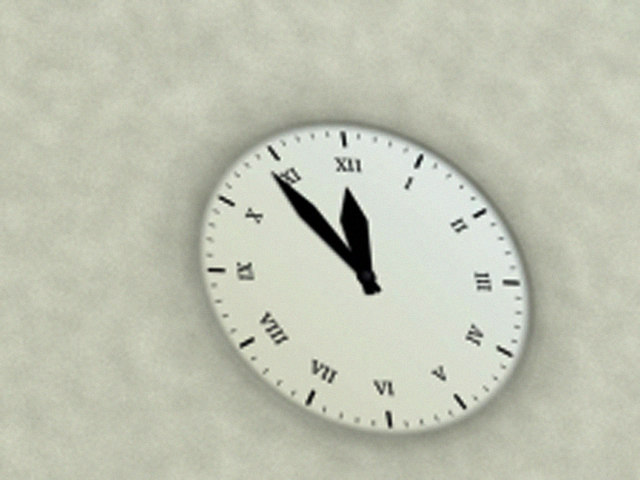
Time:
{"hour": 11, "minute": 54}
